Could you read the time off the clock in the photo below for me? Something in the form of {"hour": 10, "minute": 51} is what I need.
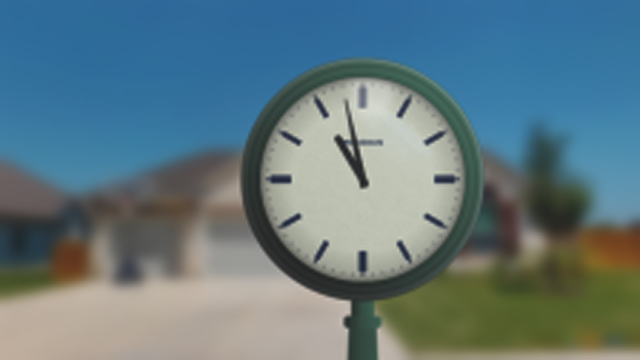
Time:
{"hour": 10, "minute": 58}
